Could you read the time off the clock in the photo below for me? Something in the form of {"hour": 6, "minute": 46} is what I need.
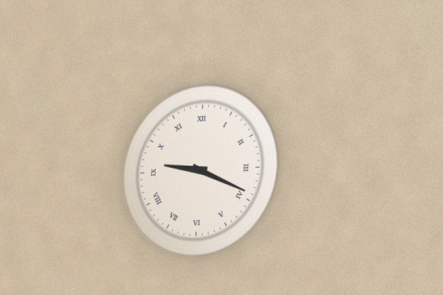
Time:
{"hour": 9, "minute": 19}
